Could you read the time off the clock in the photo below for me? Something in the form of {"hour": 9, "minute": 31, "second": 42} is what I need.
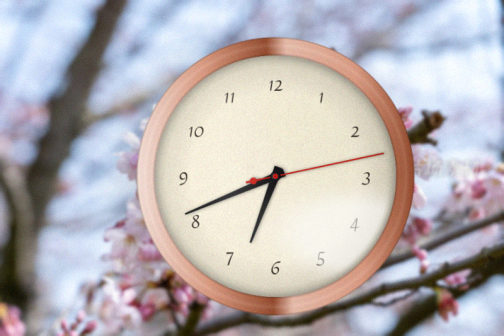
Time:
{"hour": 6, "minute": 41, "second": 13}
